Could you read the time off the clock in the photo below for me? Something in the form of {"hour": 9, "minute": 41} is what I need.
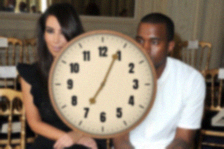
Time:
{"hour": 7, "minute": 4}
